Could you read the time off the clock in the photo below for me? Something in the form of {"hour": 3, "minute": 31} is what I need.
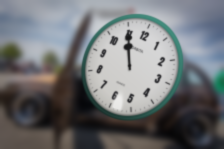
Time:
{"hour": 10, "minute": 55}
